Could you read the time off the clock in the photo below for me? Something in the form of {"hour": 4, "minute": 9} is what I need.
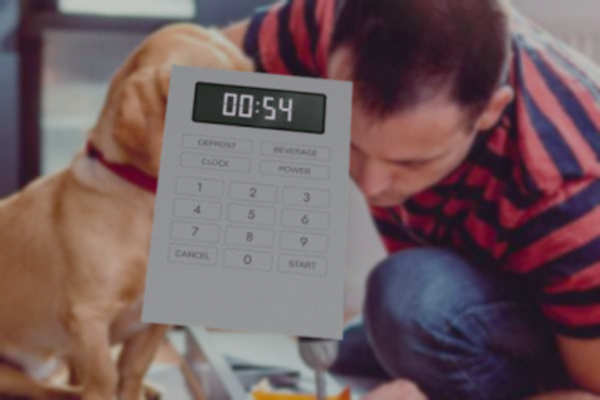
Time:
{"hour": 0, "minute": 54}
